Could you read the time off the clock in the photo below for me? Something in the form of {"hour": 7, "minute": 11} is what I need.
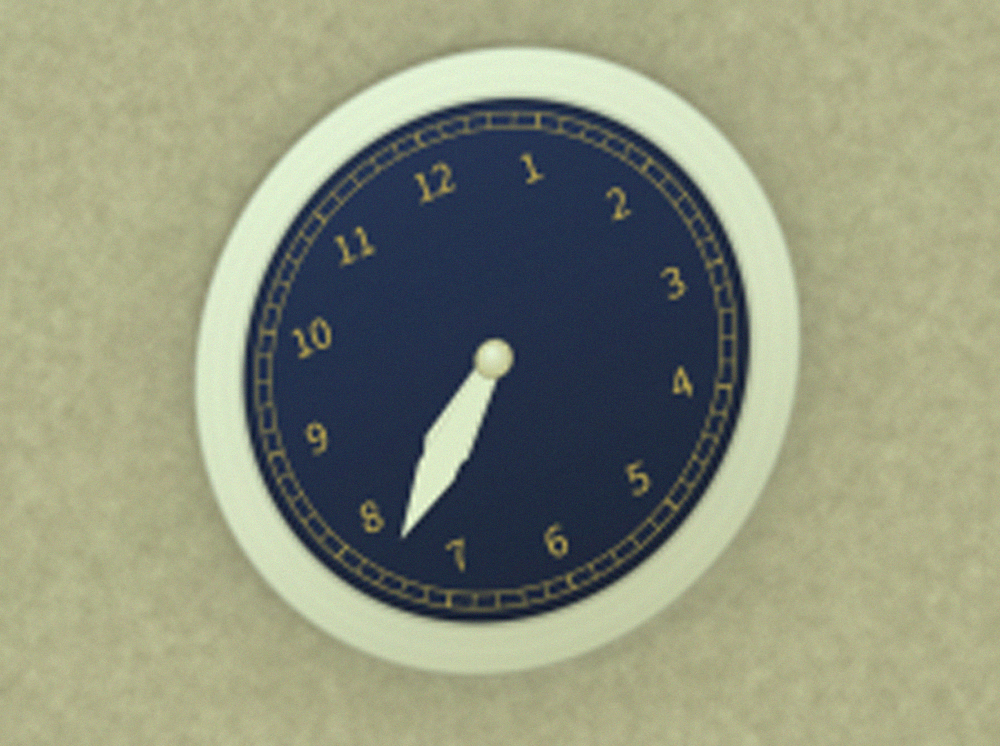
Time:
{"hour": 7, "minute": 38}
